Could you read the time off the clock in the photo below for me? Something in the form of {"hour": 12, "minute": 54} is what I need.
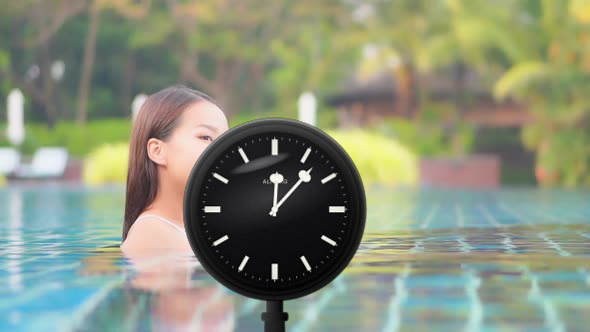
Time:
{"hour": 12, "minute": 7}
